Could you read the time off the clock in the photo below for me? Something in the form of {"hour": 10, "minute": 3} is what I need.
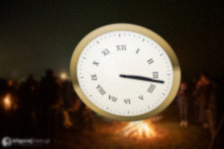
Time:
{"hour": 3, "minute": 17}
